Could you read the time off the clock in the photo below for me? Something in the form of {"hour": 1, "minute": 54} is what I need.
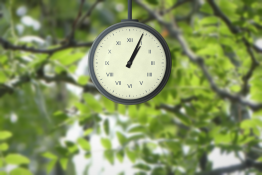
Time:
{"hour": 1, "minute": 4}
